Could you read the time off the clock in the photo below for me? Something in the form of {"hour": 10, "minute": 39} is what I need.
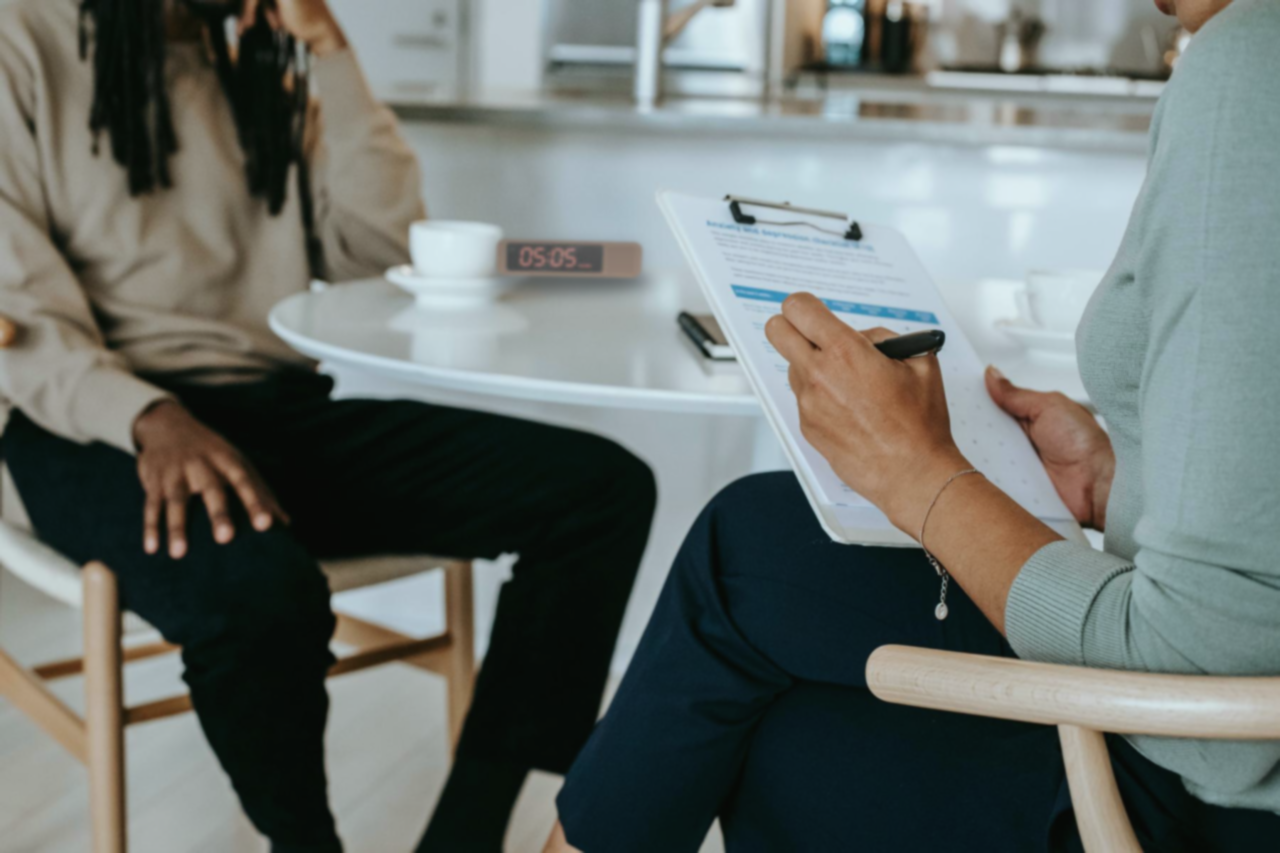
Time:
{"hour": 5, "minute": 5}
